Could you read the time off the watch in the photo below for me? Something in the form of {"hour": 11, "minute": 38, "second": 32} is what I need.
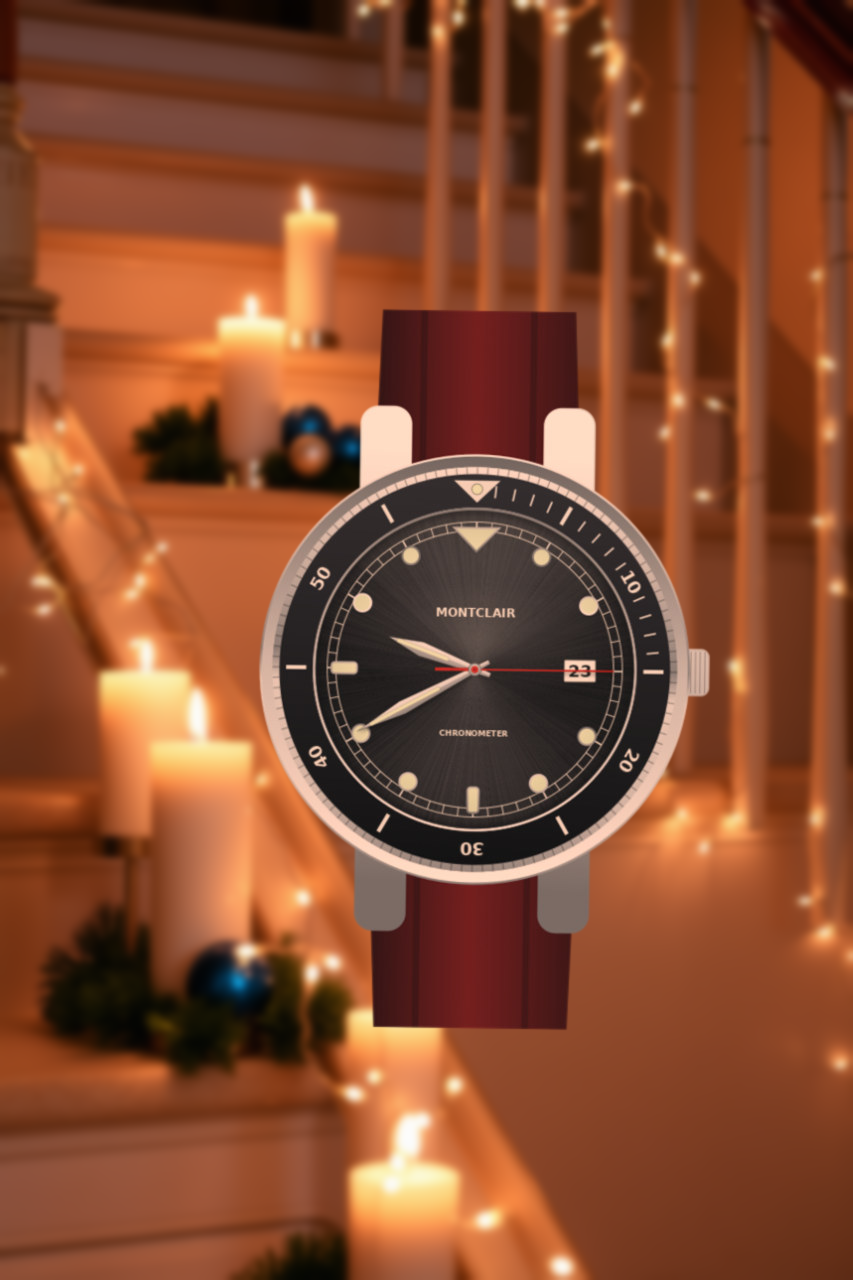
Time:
{"hour": 9, "minute": 40, "second": 15}
